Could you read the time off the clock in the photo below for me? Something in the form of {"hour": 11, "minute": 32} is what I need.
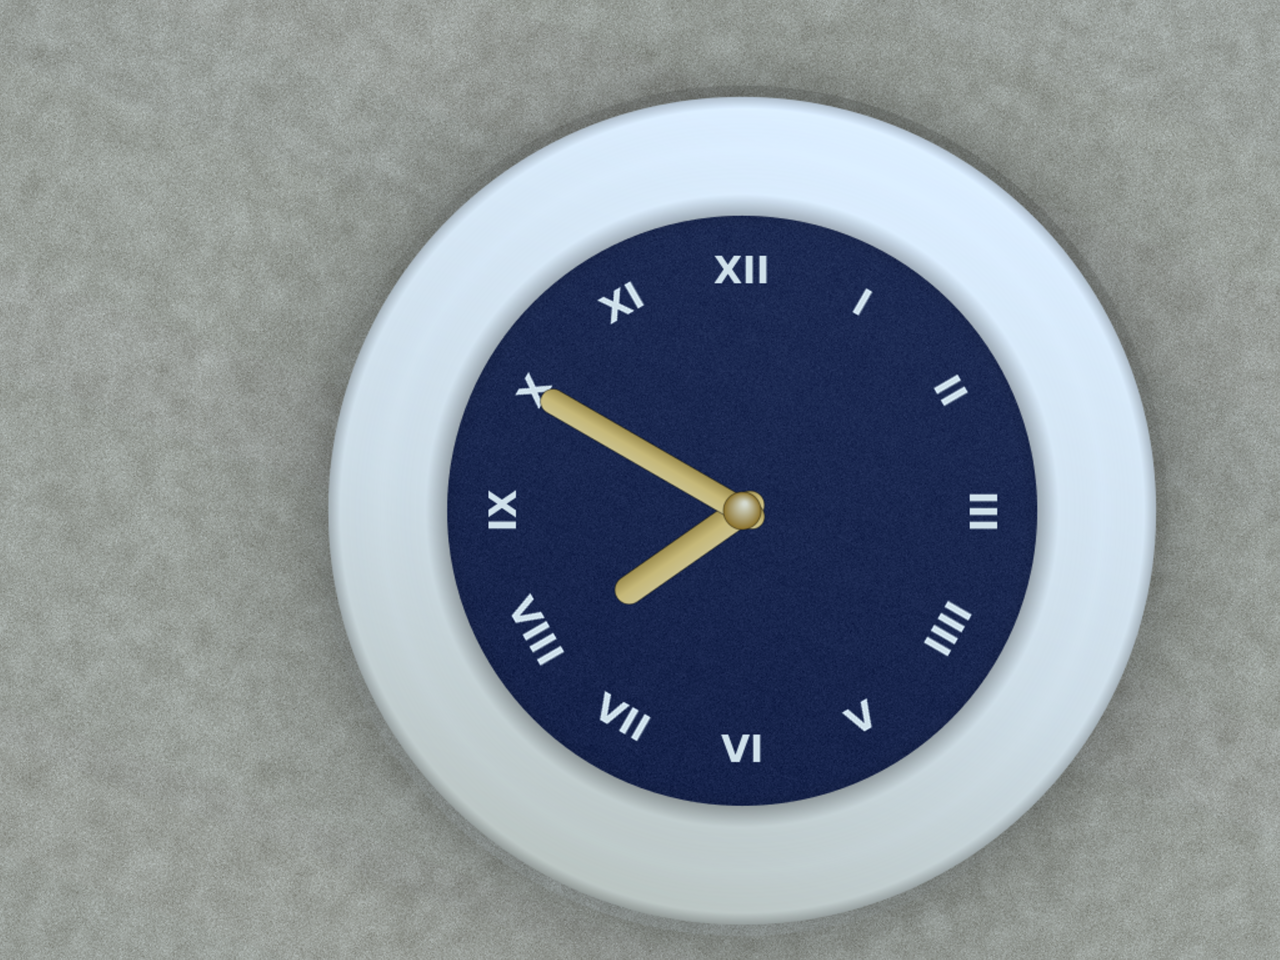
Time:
{"hour": 7, "minute": 50}
